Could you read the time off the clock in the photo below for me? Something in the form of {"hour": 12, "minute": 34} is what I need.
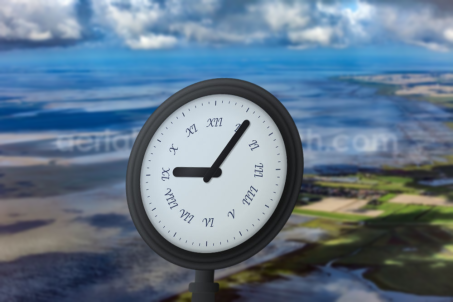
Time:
{"hour": 9, "minute": 6}
